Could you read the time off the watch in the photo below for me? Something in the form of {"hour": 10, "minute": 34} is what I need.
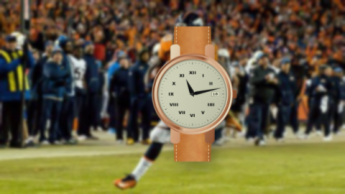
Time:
{"hour": 11, "minute": 13}
